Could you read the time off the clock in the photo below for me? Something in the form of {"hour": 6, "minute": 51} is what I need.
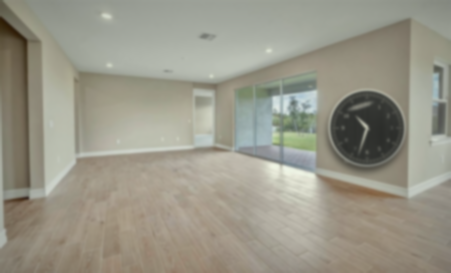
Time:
{"hour": 10, "minute": 33}
